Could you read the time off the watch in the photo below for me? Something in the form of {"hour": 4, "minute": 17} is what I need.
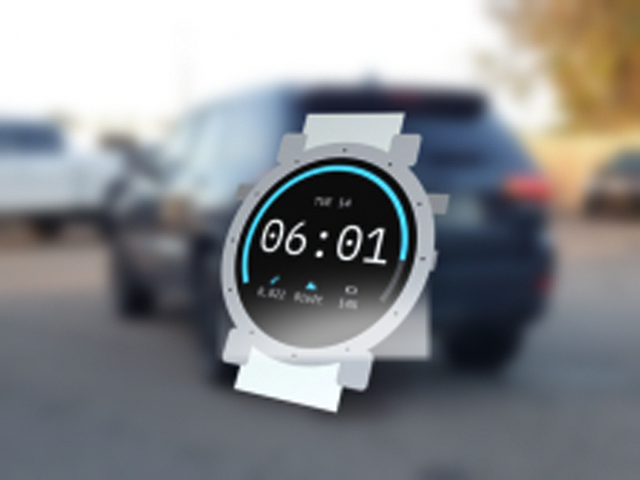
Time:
{"hour": 6, "minute": 1}
